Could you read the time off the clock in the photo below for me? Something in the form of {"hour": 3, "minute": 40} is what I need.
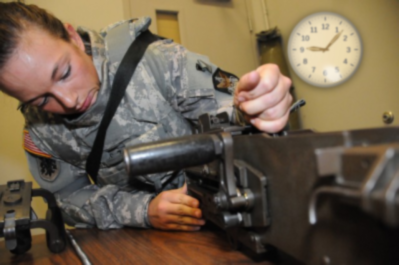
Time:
{"hour": 9, "minute": 7}
